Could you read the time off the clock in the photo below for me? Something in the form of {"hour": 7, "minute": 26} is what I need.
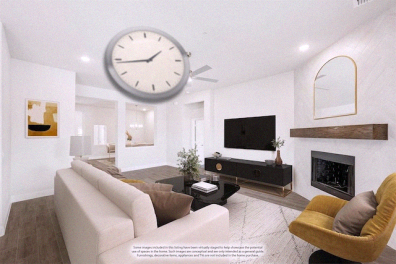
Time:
{"hour": 1, "minute": 44}
